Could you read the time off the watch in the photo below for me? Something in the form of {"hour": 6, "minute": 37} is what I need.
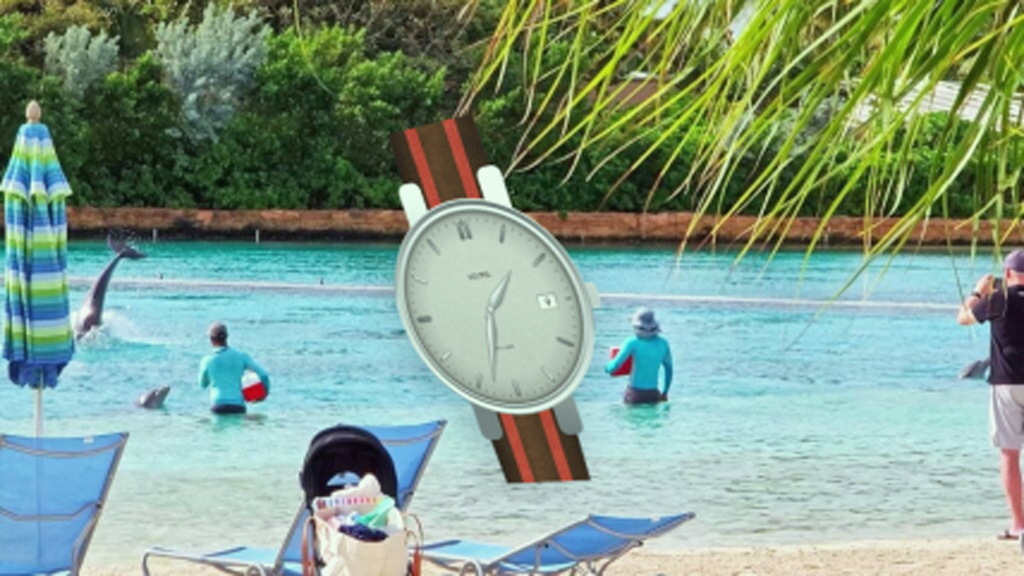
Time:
{"hour": 1, "minute": 33}
